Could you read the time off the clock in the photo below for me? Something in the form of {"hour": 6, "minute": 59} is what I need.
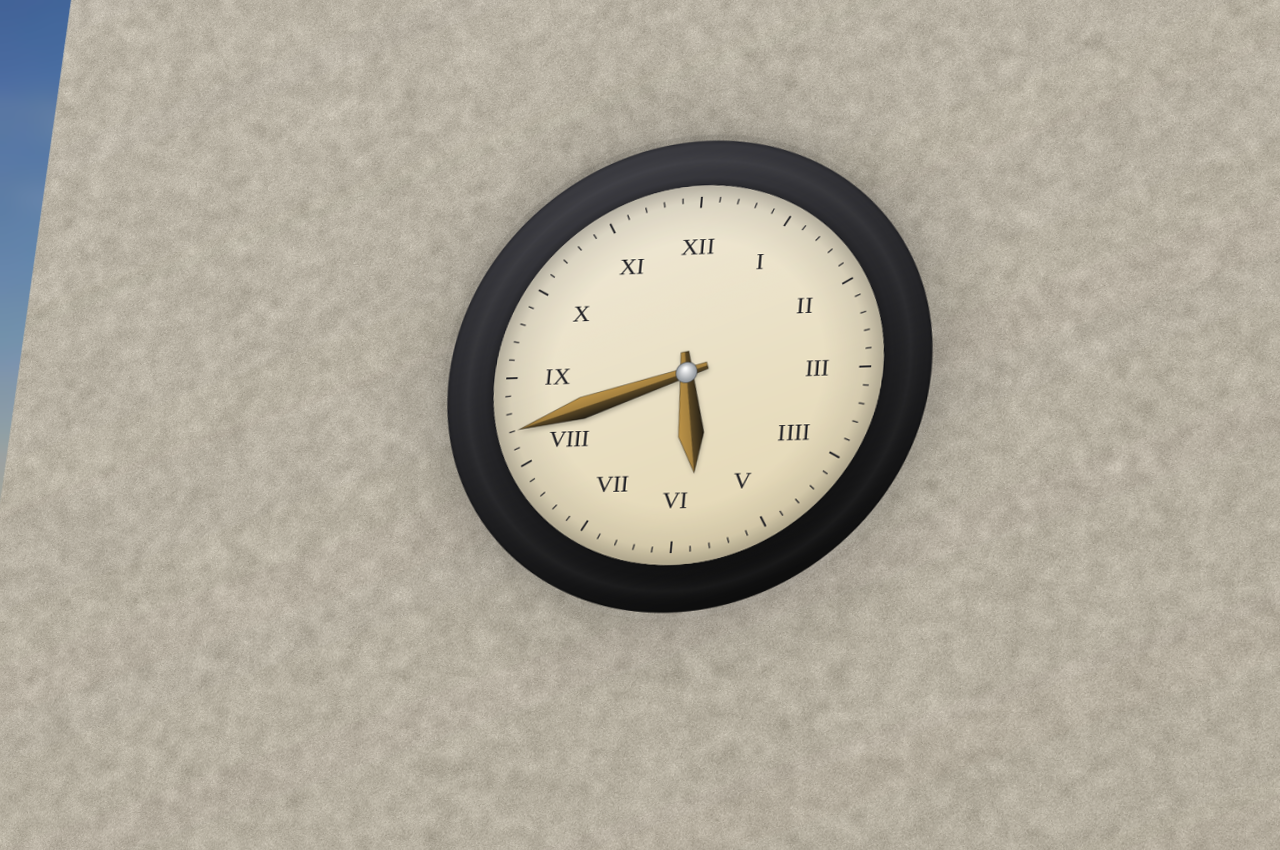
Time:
{"hour": 5, "minute": 42}
